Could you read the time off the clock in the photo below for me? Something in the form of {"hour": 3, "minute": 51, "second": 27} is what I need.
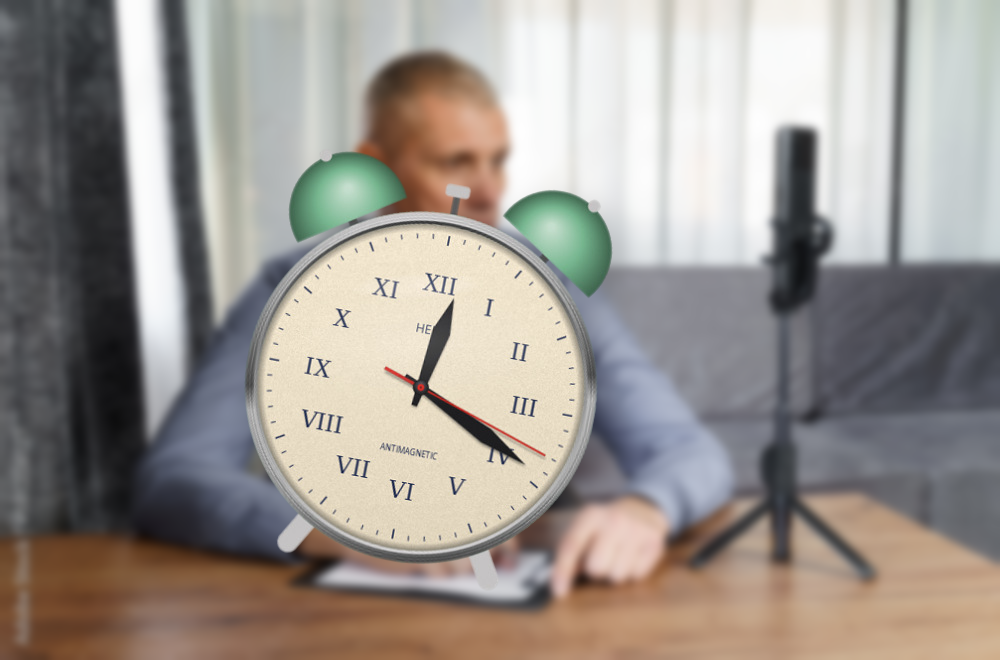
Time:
{"hour": 12, "minute": 19, "second": 18}
